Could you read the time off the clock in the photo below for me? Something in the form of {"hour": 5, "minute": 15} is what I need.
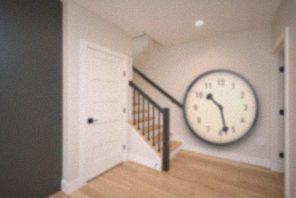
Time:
{"hour": 10, "minute": 28}
